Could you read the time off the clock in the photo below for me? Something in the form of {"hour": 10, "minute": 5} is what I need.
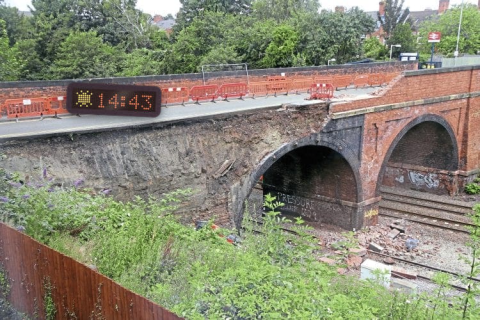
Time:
{"hour": 14, "minute": 43}
